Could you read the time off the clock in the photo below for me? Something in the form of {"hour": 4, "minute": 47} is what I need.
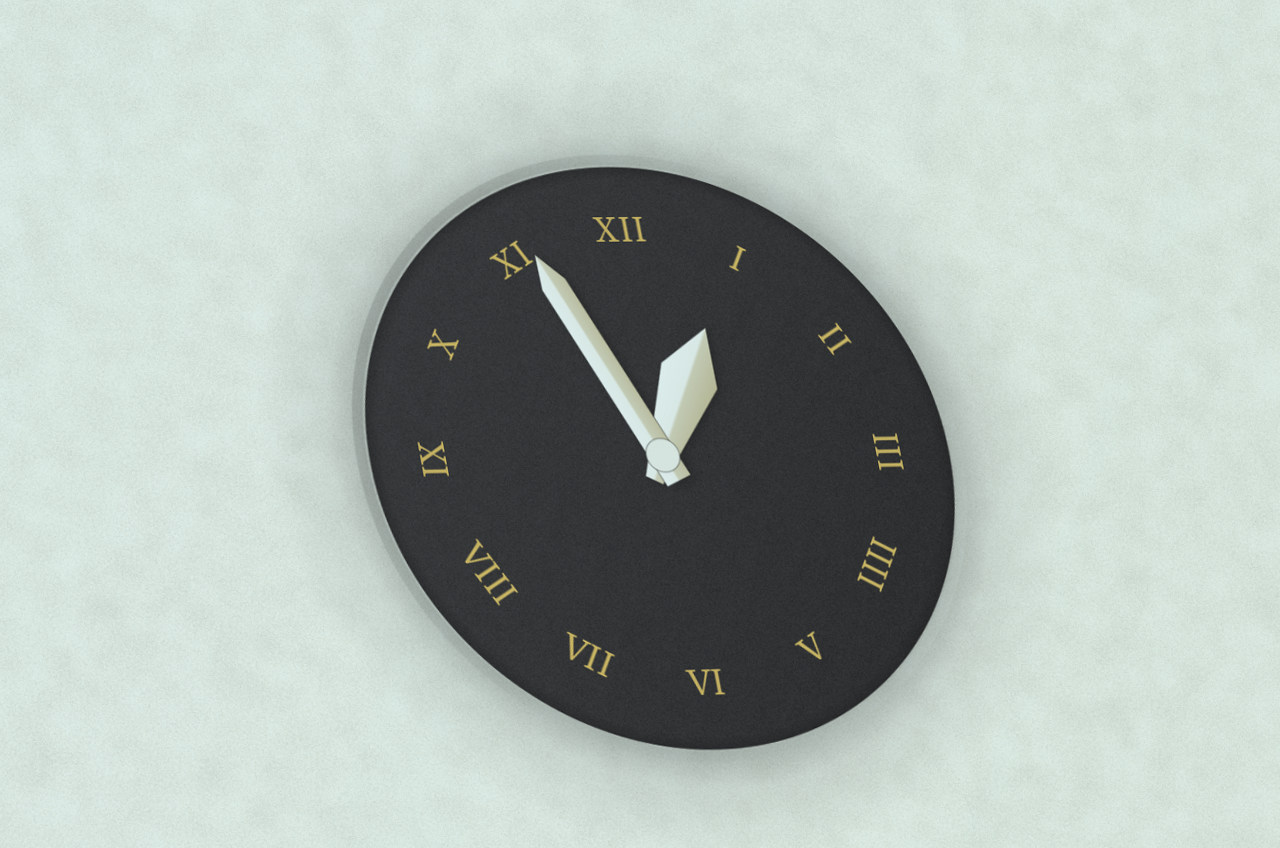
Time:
{"hour": 12, "minute": 56}
